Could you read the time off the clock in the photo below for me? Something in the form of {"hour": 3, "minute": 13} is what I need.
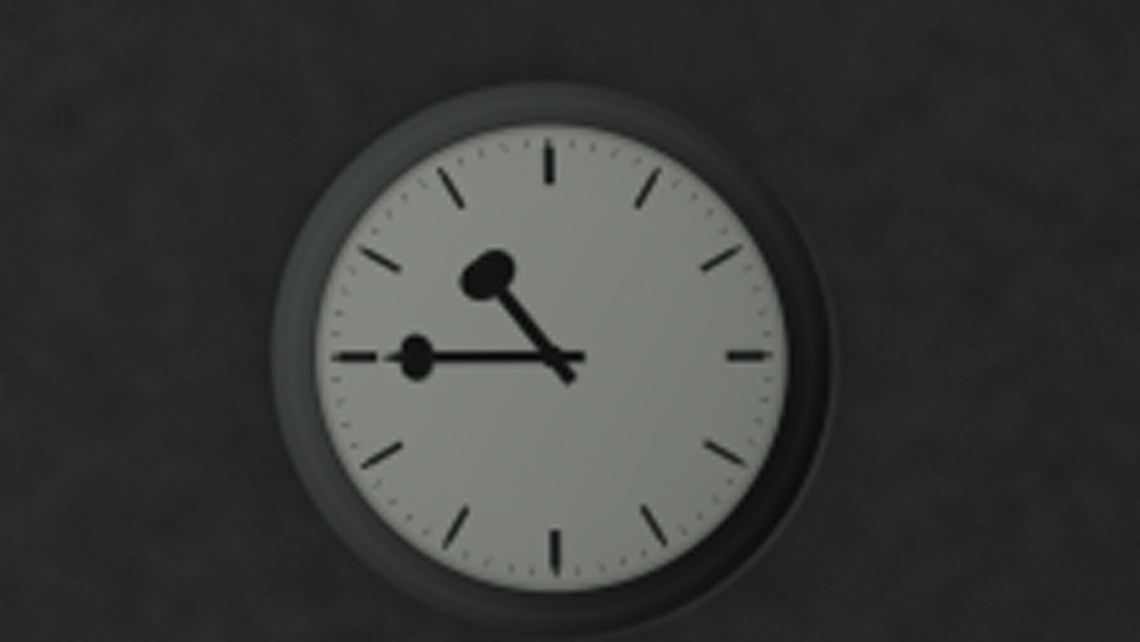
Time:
{"hour": 10, "minute": 45}
